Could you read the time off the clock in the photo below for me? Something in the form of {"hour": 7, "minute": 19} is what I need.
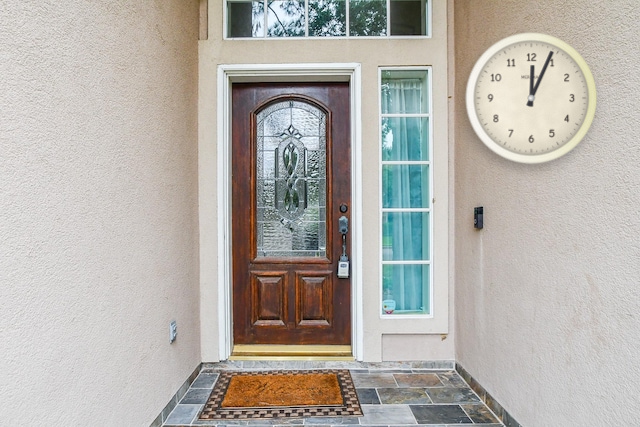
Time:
{"hour": 12, "minute": 4}
